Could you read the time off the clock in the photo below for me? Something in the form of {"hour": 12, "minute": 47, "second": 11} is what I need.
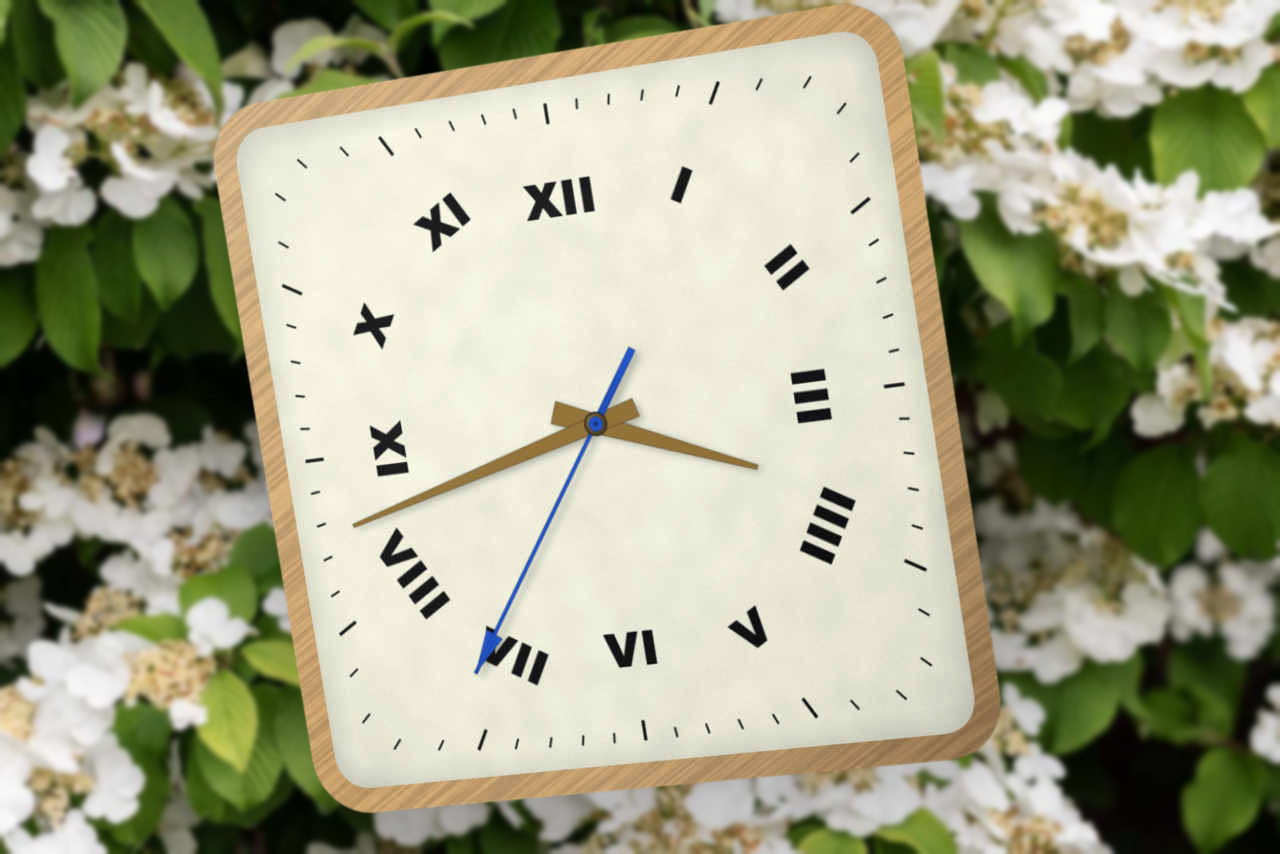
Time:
{"hour": 3, "minute": 42, "second": 36}
